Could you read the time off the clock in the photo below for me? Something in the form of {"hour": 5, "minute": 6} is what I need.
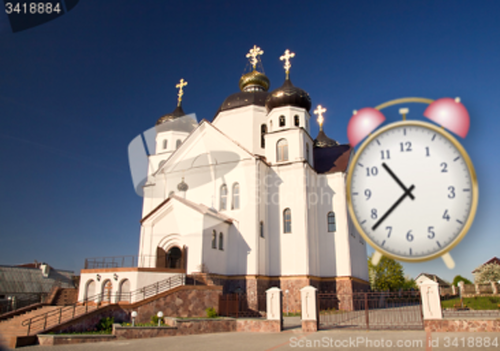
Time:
{"hour": 10, "minute": 38}
